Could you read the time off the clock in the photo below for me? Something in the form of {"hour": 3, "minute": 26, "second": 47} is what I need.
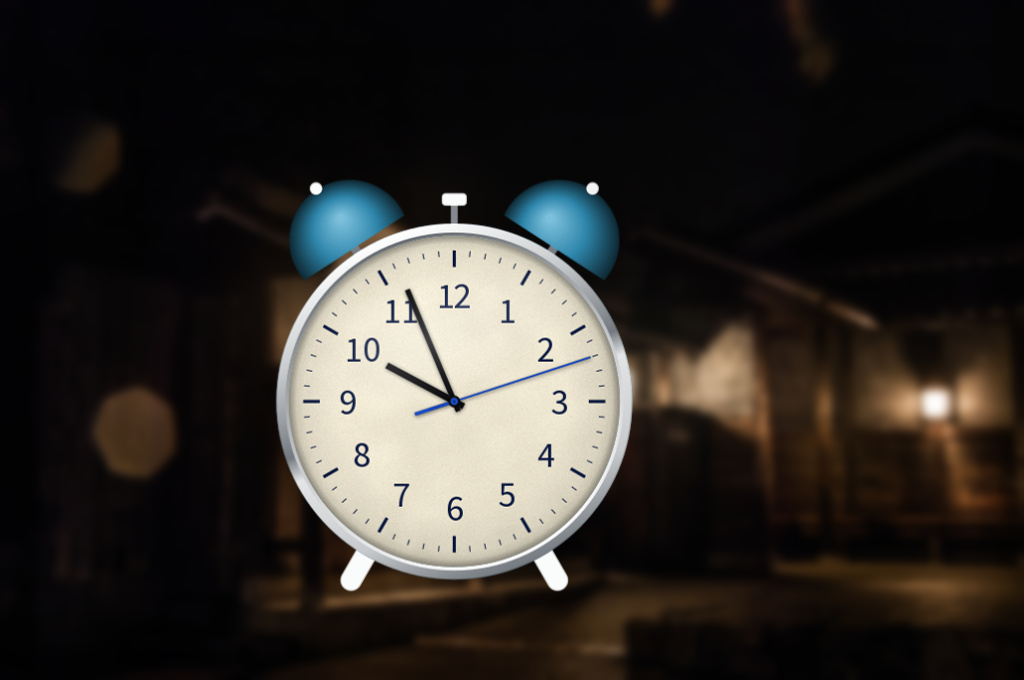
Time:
{"hour": 9, "minute": 56, "second": 12}
